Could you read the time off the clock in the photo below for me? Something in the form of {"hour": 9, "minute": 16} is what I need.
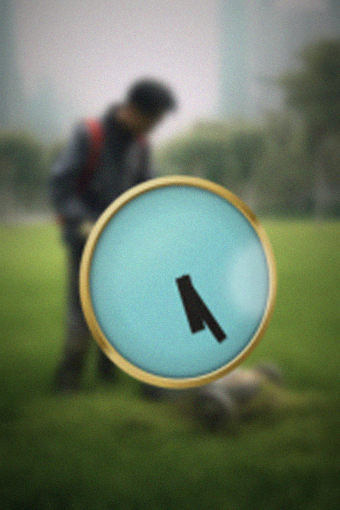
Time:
{"hour": 5, "minute": 24}
